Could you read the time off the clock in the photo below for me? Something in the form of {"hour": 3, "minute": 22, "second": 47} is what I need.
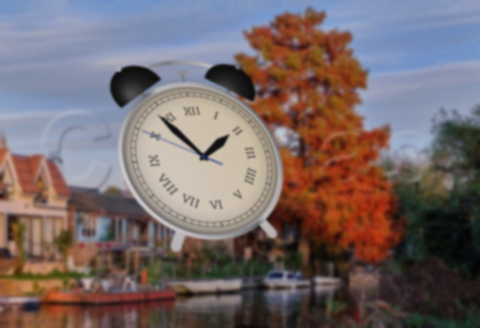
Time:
{"hour": 1, "minute": 53, "second": 50}
